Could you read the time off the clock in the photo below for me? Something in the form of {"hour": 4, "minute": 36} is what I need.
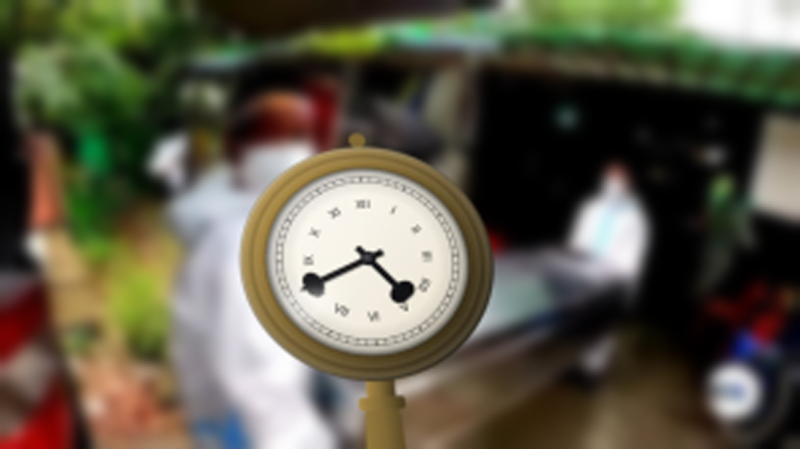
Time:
{"hour": 4, "minute": 41}
